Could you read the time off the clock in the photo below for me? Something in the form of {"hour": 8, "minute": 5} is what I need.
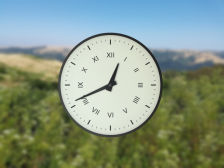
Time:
{"hour": 12, "minute": 41}
